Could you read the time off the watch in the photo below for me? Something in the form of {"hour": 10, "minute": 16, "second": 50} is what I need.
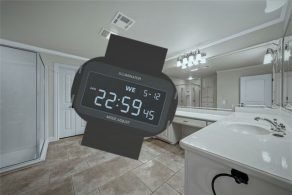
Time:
{"hour": 22, "minute": 59, "second": 45}
